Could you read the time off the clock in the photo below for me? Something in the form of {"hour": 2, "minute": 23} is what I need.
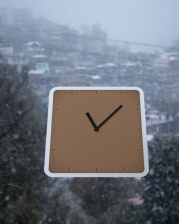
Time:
{"hour": 11, "minute": 7}
